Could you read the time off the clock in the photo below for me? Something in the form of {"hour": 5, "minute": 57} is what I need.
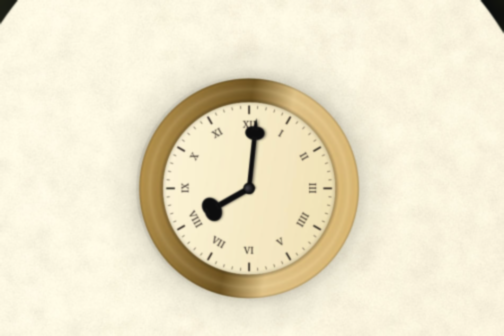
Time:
{"hour": 8, "minute": 1}
